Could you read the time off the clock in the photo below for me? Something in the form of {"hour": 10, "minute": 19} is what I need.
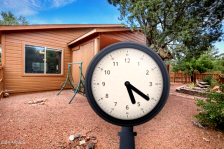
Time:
{"hour": 5, "minute": 21}
